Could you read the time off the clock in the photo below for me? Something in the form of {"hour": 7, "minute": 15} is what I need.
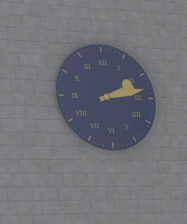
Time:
{"hour": 2, "minute": 13}
